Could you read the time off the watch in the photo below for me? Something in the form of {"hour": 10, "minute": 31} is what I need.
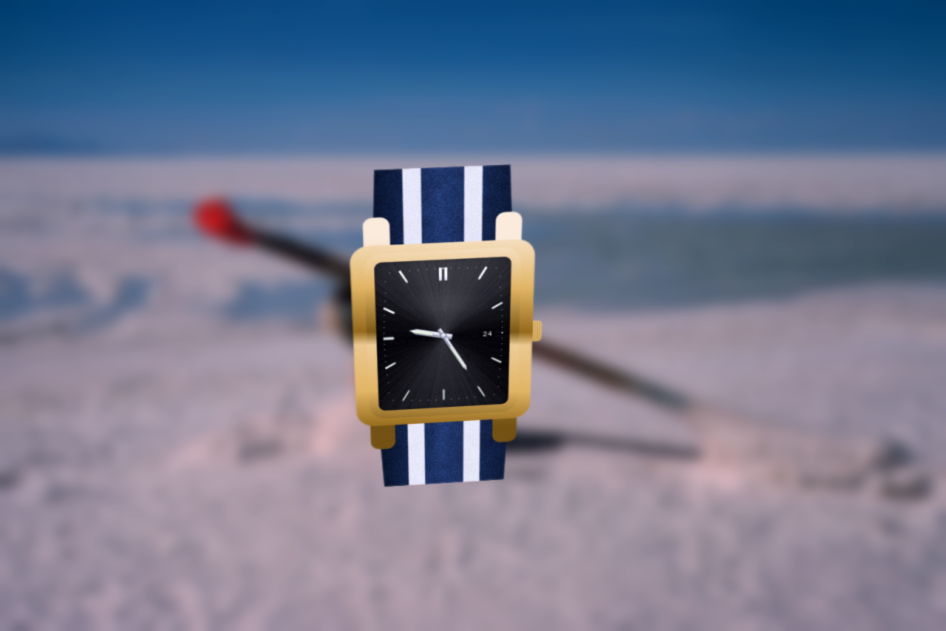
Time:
{"hour": 9, "minute": 25}
